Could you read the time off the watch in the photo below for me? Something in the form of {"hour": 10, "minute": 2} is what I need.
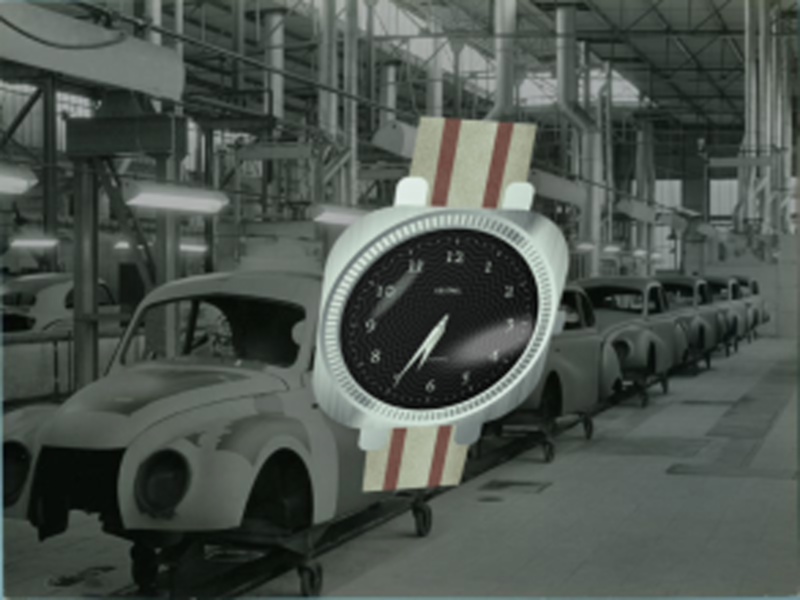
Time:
{"hour": 6, "minute": 35}
